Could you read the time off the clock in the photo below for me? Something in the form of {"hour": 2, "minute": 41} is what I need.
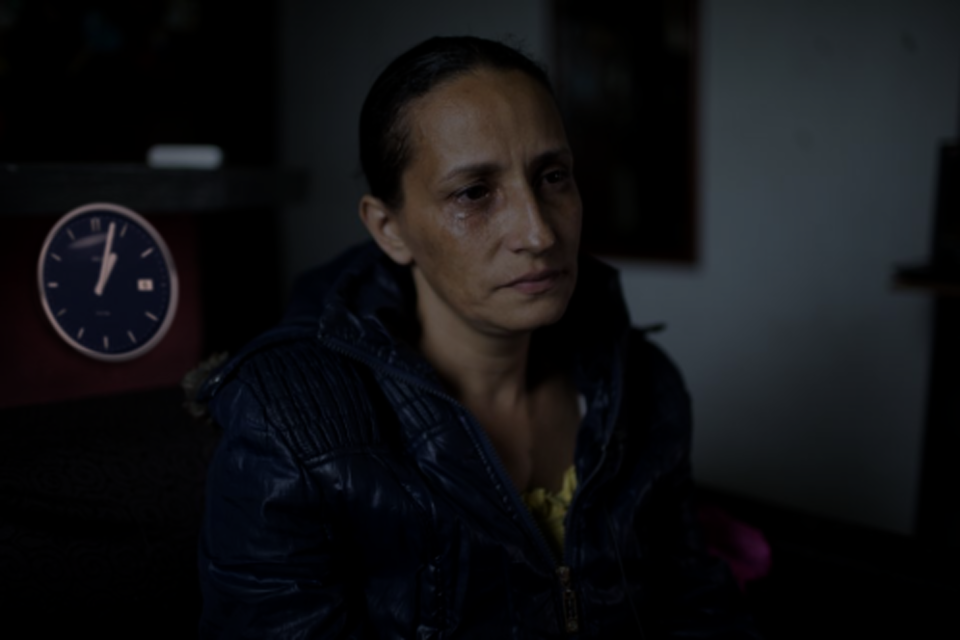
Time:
{"hour": 1, "minute": 3}
